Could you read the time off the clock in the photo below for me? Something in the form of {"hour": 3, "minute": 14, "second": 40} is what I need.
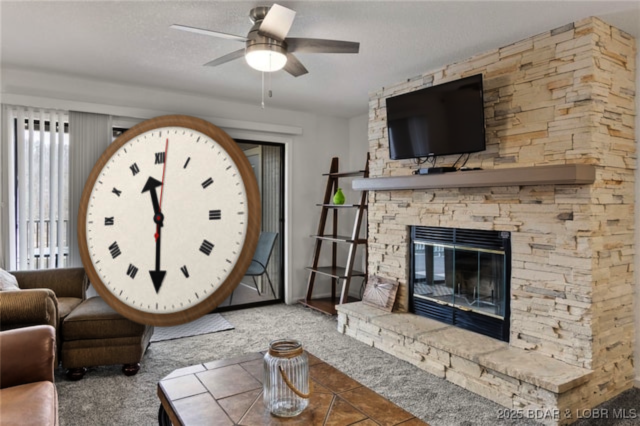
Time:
{"hour": 11, "minute": 30, "second": 1}
